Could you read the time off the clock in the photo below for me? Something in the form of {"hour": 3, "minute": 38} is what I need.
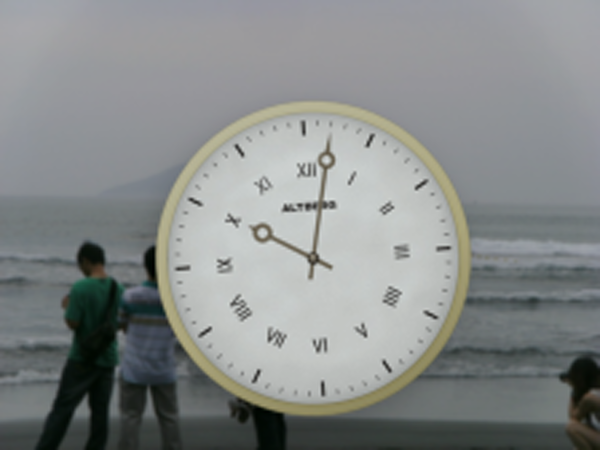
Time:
{"hour": 10, "minute": 2}
